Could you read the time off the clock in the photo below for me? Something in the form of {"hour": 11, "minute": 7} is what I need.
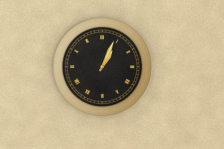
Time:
{"hour": 1, "minute": 4}
